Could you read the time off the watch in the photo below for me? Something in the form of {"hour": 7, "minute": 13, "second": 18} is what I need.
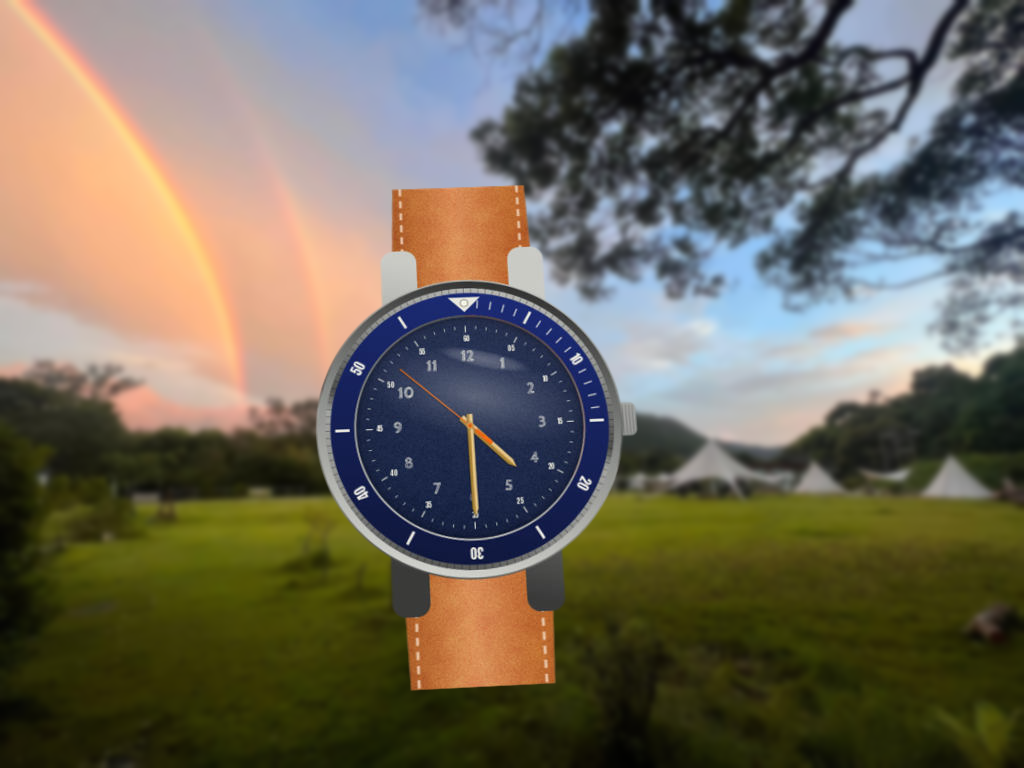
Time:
{"hour": 4, "minute": 29, "second": 52}
